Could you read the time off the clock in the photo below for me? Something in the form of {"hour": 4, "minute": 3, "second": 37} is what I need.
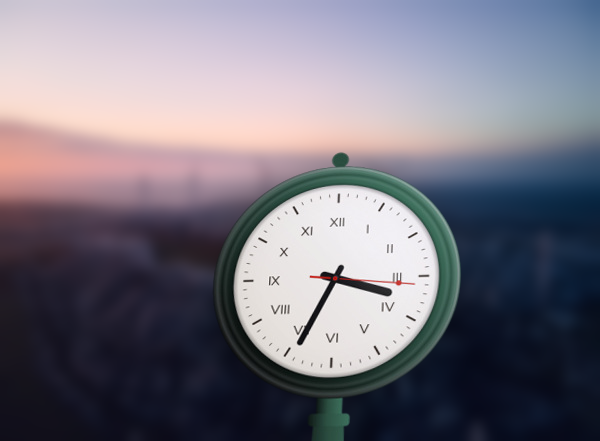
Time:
{"hour": 3, "minute": 34, "second": 16}
